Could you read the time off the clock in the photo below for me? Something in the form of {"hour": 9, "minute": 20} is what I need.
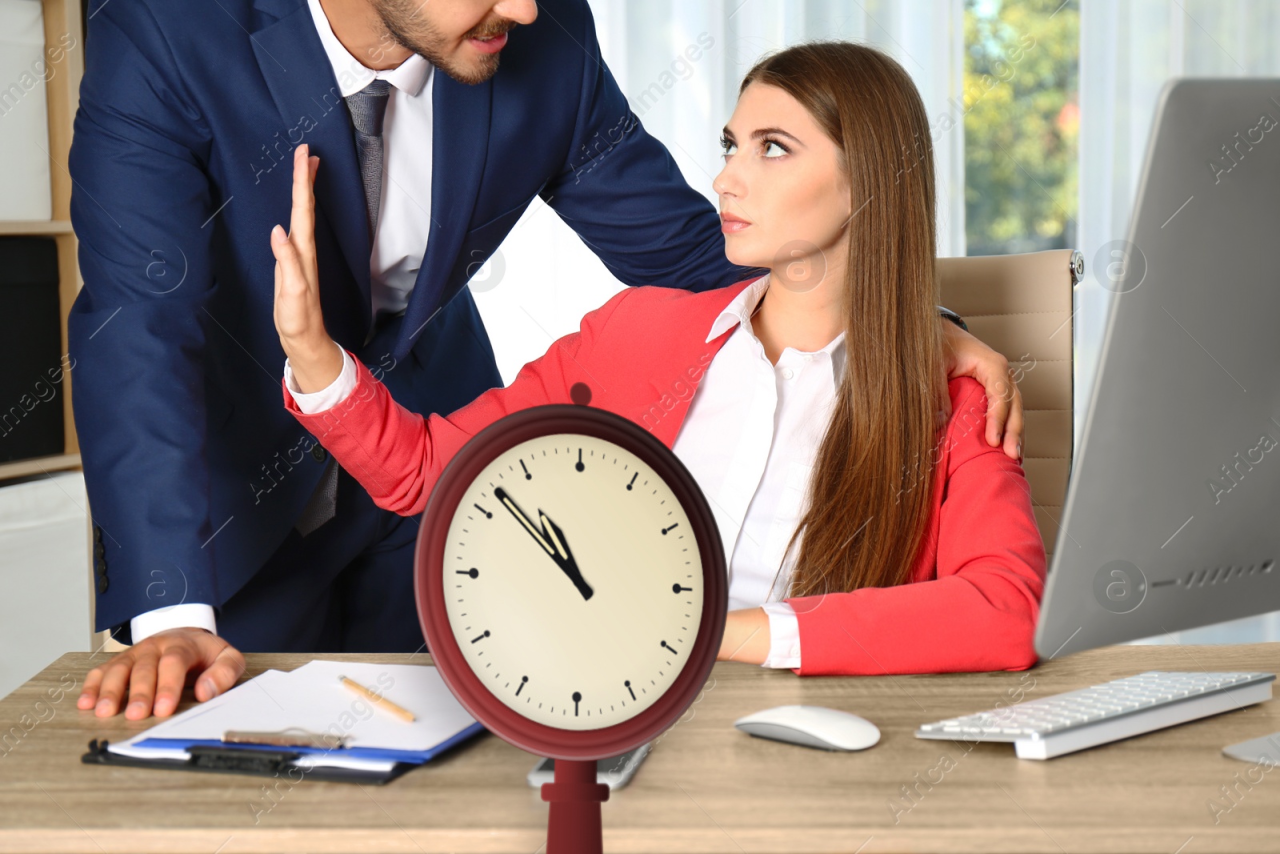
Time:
{"hour": 10, "minute": 52}
